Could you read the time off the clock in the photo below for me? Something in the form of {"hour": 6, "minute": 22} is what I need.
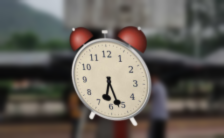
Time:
{"hour": 6, "minute": 27}
